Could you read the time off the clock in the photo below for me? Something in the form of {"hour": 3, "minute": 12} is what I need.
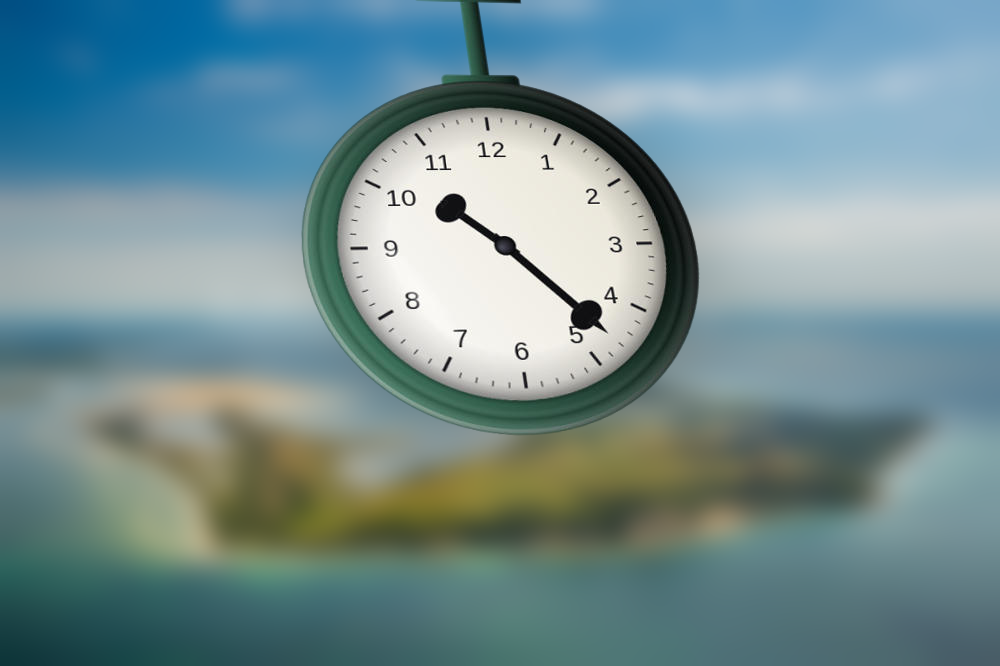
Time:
{"hour": 10, "minute": 23}
